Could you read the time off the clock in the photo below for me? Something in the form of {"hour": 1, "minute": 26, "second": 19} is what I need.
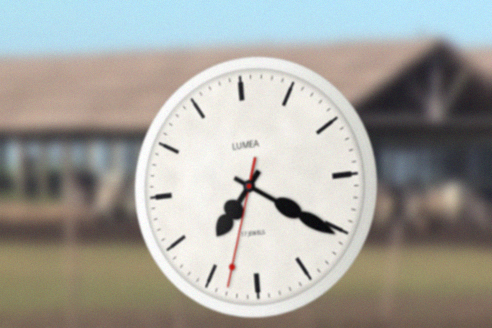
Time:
{"hour": 7, "minute": 20, "second": 33}
